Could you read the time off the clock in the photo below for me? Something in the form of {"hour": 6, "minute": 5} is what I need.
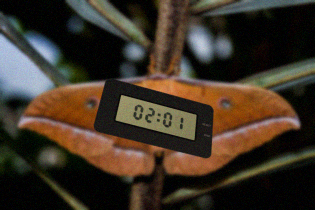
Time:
{"hour": 2, "minute": 1}
